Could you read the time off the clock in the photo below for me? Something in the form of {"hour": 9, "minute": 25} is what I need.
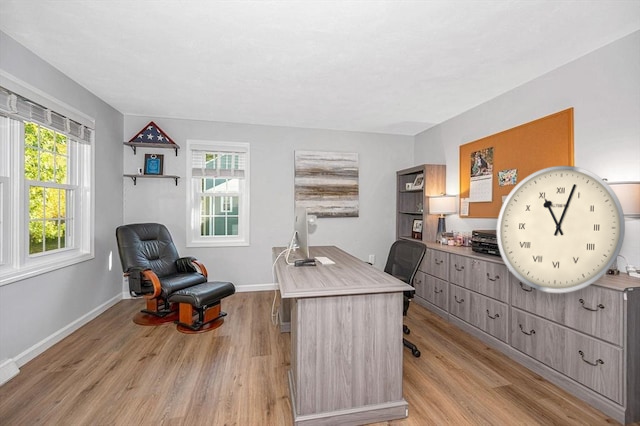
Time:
{"hour": 11, "minute": 3}
